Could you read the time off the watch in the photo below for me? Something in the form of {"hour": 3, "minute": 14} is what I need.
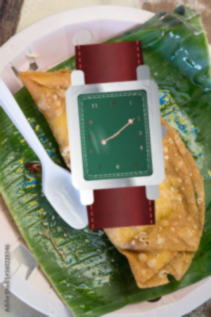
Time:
{"hour": 8, "minute": 9}
